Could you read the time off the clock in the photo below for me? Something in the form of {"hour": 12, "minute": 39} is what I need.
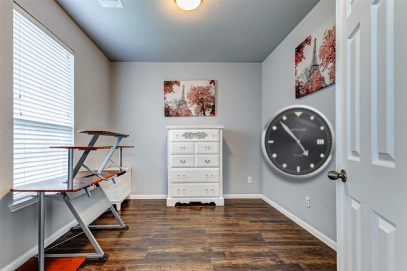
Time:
{"hour": 4, "minute": 53}
